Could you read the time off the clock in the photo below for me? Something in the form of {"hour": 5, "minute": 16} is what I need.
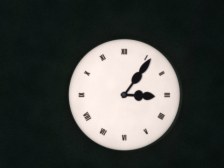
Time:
{"hour": 3, "minute": 6}
